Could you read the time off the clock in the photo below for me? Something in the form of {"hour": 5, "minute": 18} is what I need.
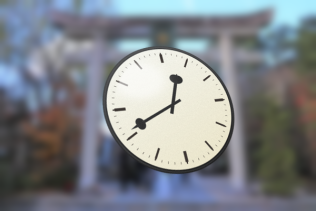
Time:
{"hour": 12, "minute": 41}
